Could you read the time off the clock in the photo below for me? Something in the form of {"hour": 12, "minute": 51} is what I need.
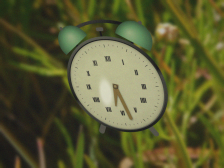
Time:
{"hour": 6, "minute": 28}
